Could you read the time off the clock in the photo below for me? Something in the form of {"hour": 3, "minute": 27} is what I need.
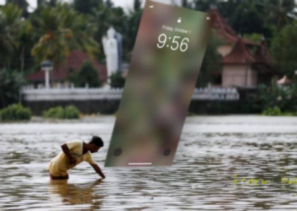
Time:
{"hour": 9, "minute": 56}
